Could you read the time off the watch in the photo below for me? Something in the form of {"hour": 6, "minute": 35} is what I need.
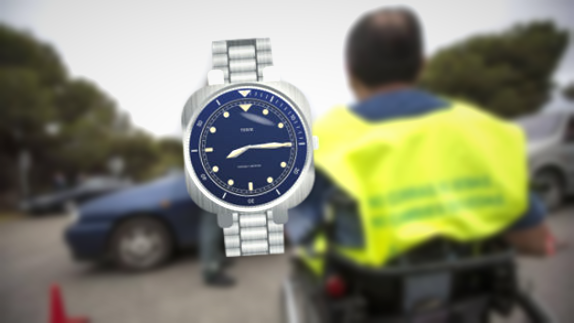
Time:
{"hour": 8, "minute": 15}
